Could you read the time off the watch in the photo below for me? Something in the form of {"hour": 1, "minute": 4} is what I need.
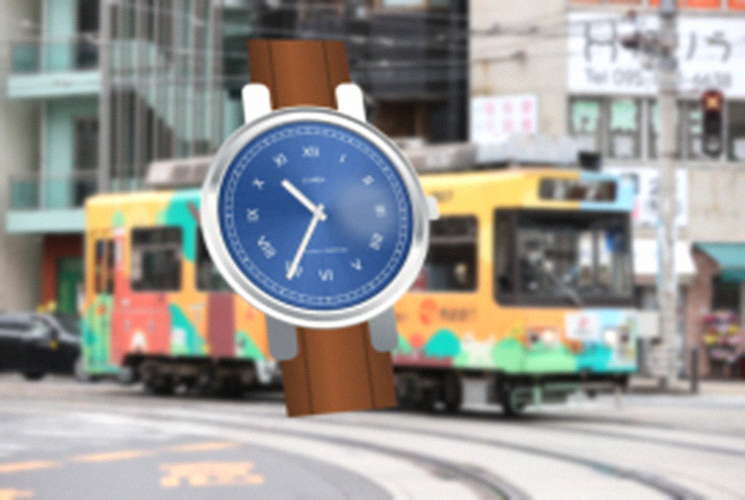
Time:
{"hour": 10, "minute": 35}
